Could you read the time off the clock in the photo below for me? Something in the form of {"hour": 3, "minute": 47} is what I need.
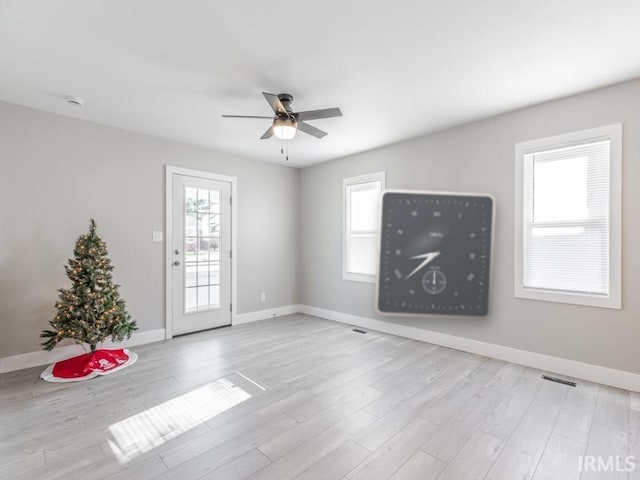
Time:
{"hour": 8, "minute": 38}
